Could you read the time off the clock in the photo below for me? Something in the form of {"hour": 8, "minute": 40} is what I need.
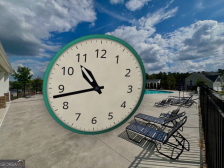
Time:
{"hour": 10, "minute": 43}
